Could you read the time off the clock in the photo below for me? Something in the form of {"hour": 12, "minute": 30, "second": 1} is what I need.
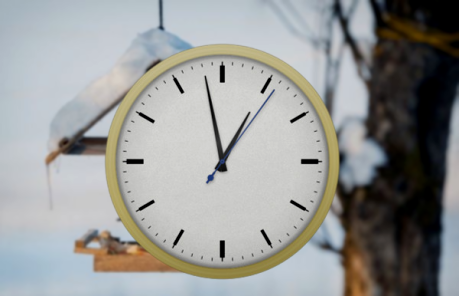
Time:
{"hour": 12, "minute": 58, "second": 6}
